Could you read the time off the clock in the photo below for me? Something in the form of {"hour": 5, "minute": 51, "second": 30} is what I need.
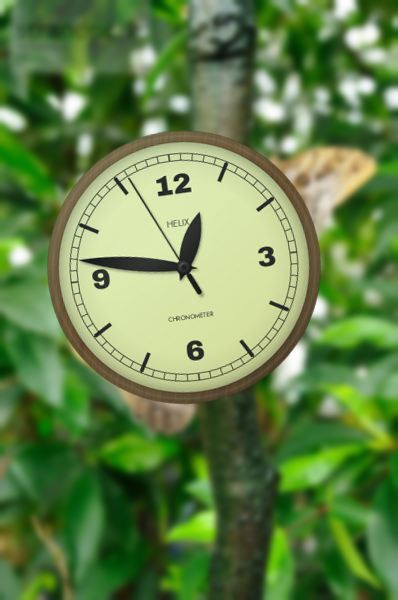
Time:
{"hour": 12, "minute": 46, "second": 56}
